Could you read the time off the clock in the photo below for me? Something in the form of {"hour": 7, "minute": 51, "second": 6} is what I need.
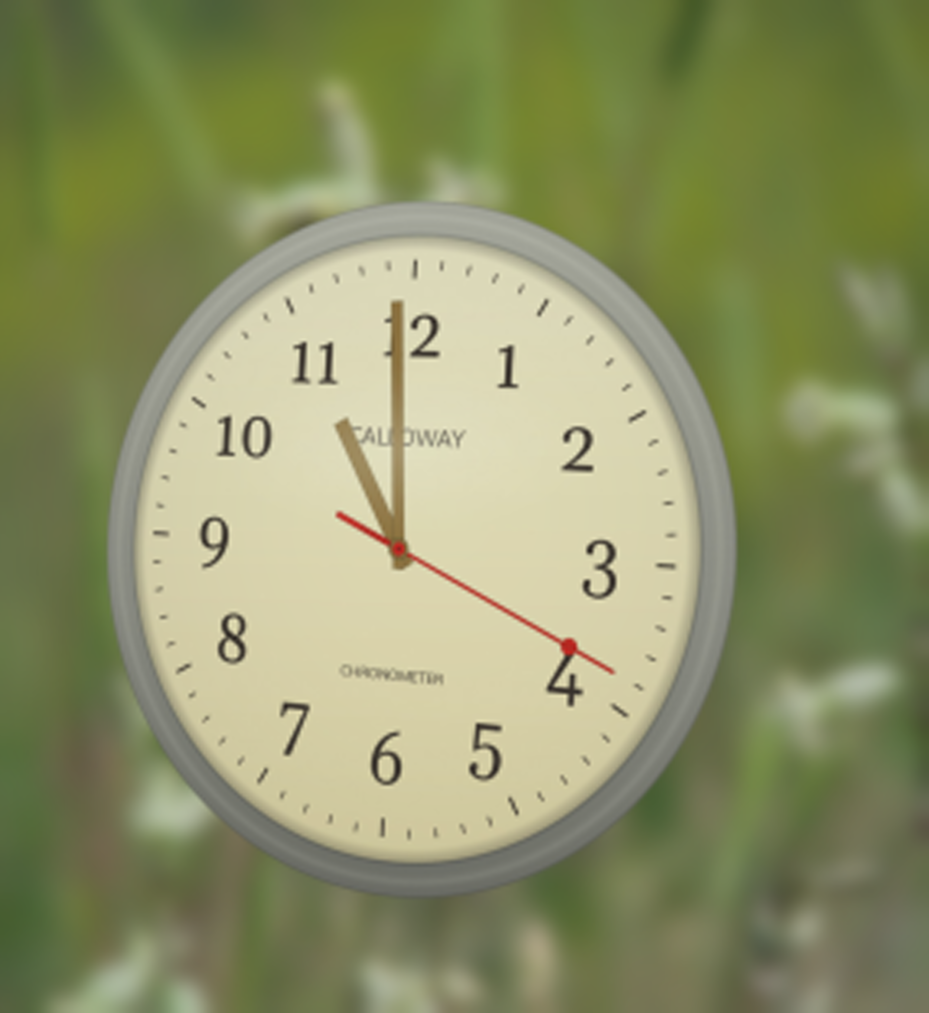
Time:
{"hour": 10, "minute": 59, "second": 19}
